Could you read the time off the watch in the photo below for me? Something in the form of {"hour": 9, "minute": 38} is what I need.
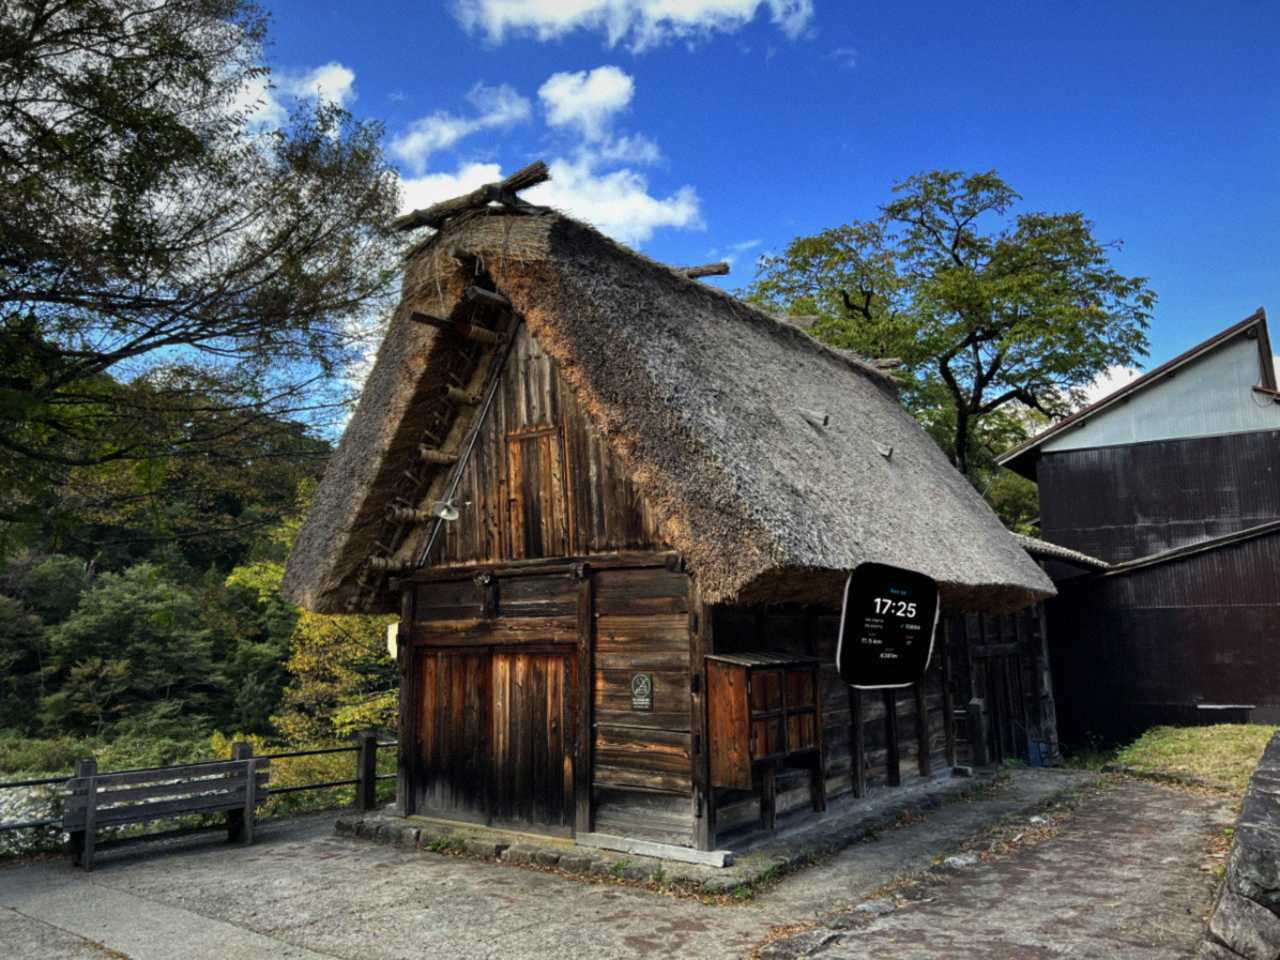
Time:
{"hour": 17, "minute": 25}
